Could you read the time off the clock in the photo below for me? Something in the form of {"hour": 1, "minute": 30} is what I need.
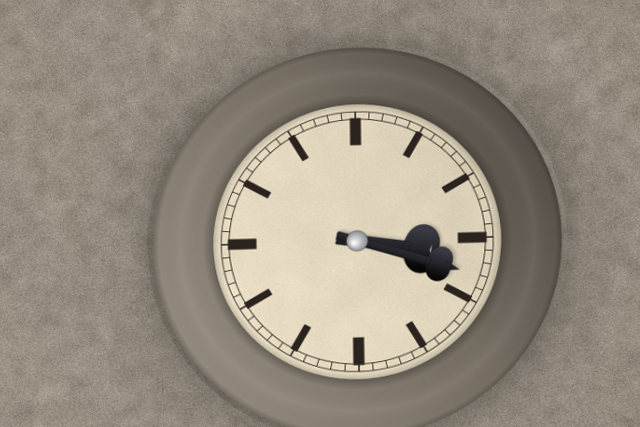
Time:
{"hour": 3, "minute": 18}
